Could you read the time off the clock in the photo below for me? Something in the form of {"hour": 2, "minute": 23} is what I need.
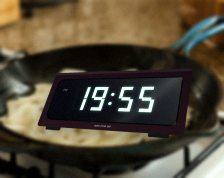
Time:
{"hour": 19, "minute": 55}
